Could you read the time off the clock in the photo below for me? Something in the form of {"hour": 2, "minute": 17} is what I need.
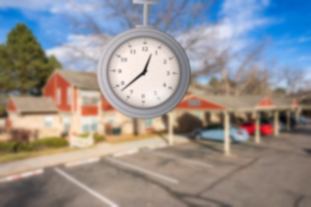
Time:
{"hour": 12, "minute": 38}
